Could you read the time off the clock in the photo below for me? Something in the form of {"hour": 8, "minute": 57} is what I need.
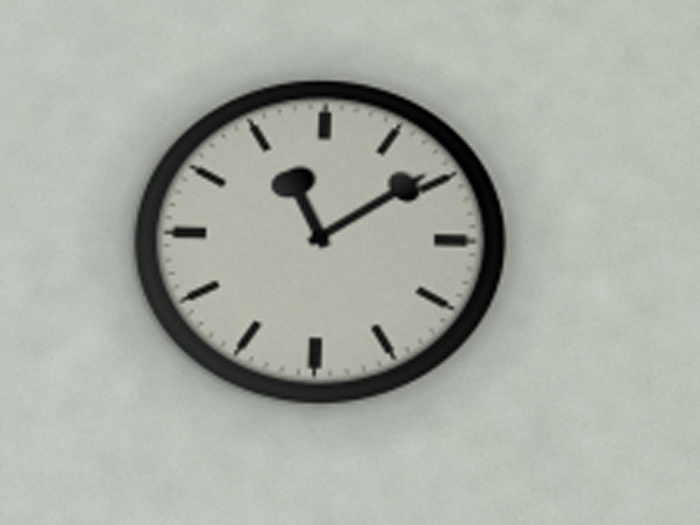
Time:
{"hour": 11, "minute": 9}
